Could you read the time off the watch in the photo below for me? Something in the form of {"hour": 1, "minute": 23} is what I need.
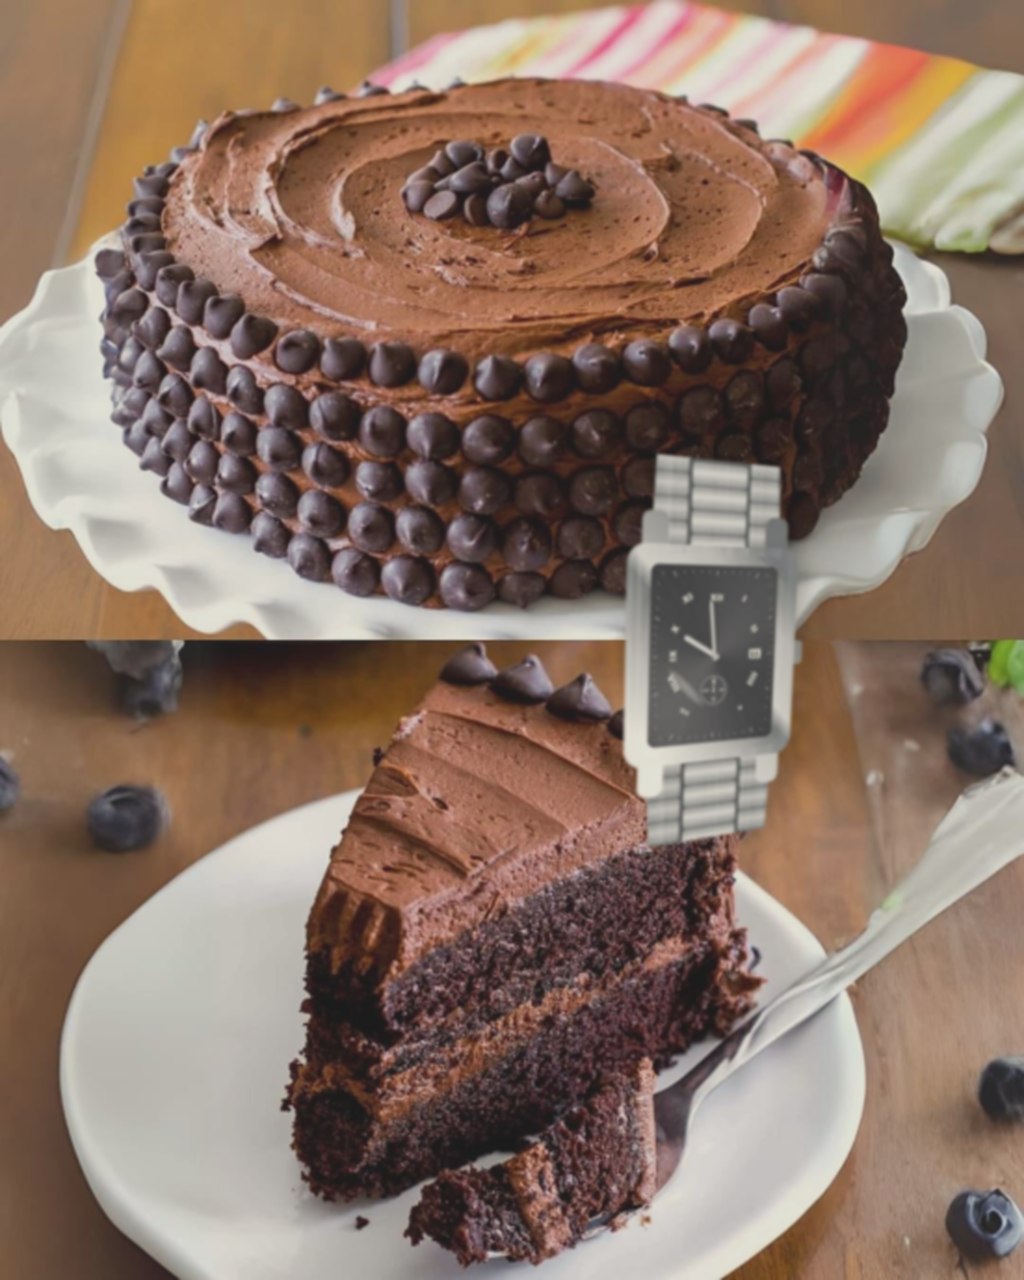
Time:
{"hour": 9, "minute": 59}
